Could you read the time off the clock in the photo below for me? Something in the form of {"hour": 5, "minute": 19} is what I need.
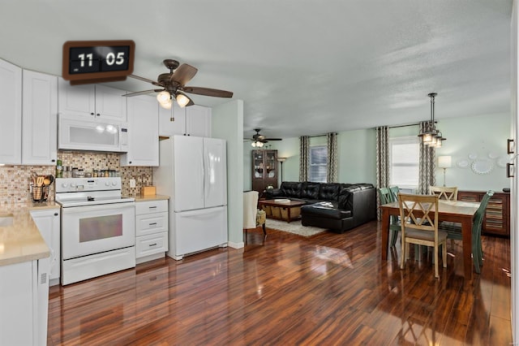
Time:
{"hour": 11, "minute": 5}
